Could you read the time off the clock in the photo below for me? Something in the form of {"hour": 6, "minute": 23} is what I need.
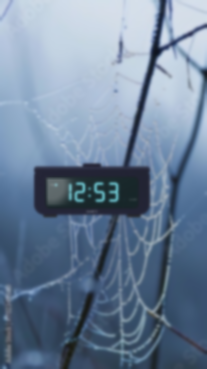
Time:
{"hour": 12, "minute": 53}
